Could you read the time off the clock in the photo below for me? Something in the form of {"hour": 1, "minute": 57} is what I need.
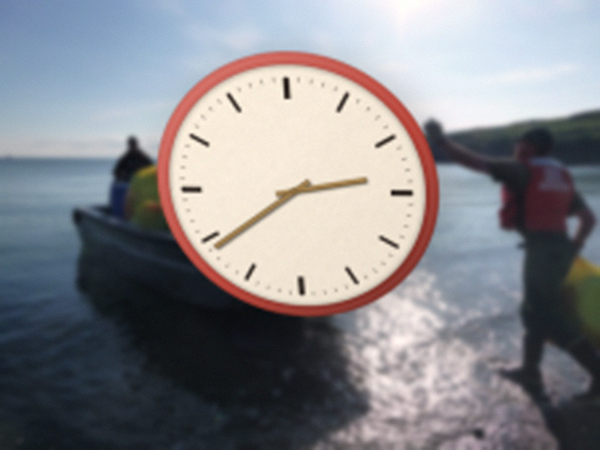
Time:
{"hour": 2, "minute": 39}
